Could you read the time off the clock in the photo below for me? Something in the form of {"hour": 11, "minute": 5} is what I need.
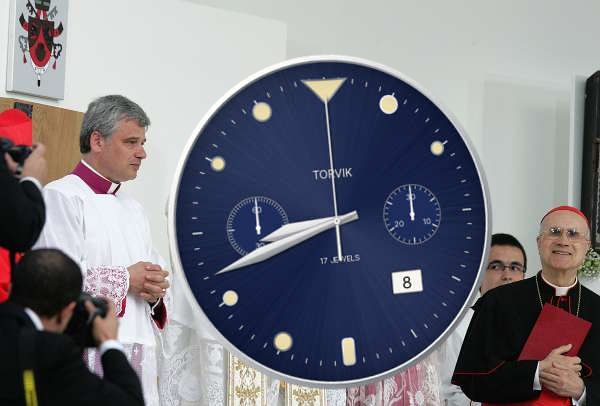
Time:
{"hour": 8, "minute": 42}
